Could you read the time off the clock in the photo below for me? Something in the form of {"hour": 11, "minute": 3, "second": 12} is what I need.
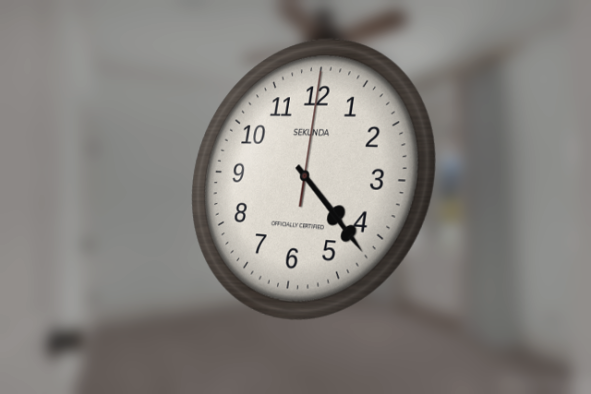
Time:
{"hour": 4, "minute": 22, "second": 0}
